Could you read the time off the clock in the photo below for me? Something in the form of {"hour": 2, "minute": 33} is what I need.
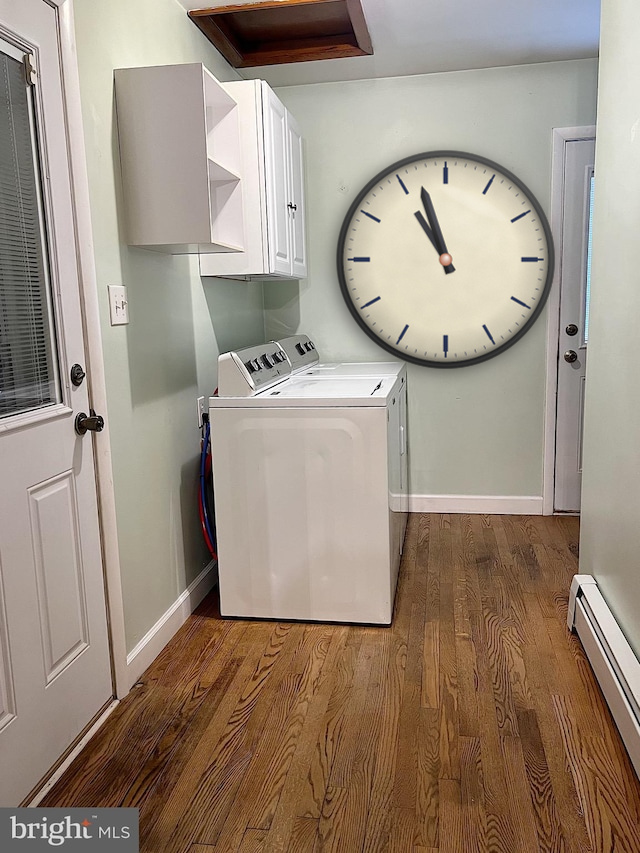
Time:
{"hour": 10, "minute": 57}
